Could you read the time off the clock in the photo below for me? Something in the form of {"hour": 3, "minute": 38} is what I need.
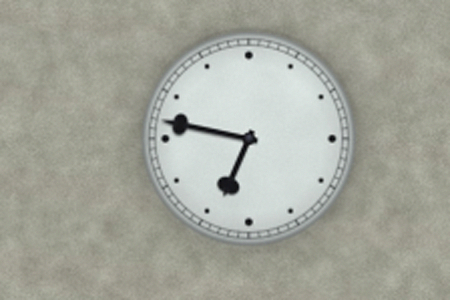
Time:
{"hour": 6, "minute": 47}
